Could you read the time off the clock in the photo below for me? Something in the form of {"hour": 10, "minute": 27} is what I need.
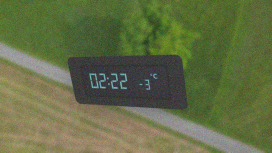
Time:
{"hour": 2, "minute": 22}
